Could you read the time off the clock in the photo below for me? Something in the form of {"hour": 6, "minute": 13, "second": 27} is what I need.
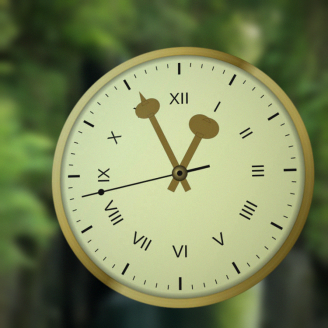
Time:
{"hour": 12, "minute": 55, "second": 43}
